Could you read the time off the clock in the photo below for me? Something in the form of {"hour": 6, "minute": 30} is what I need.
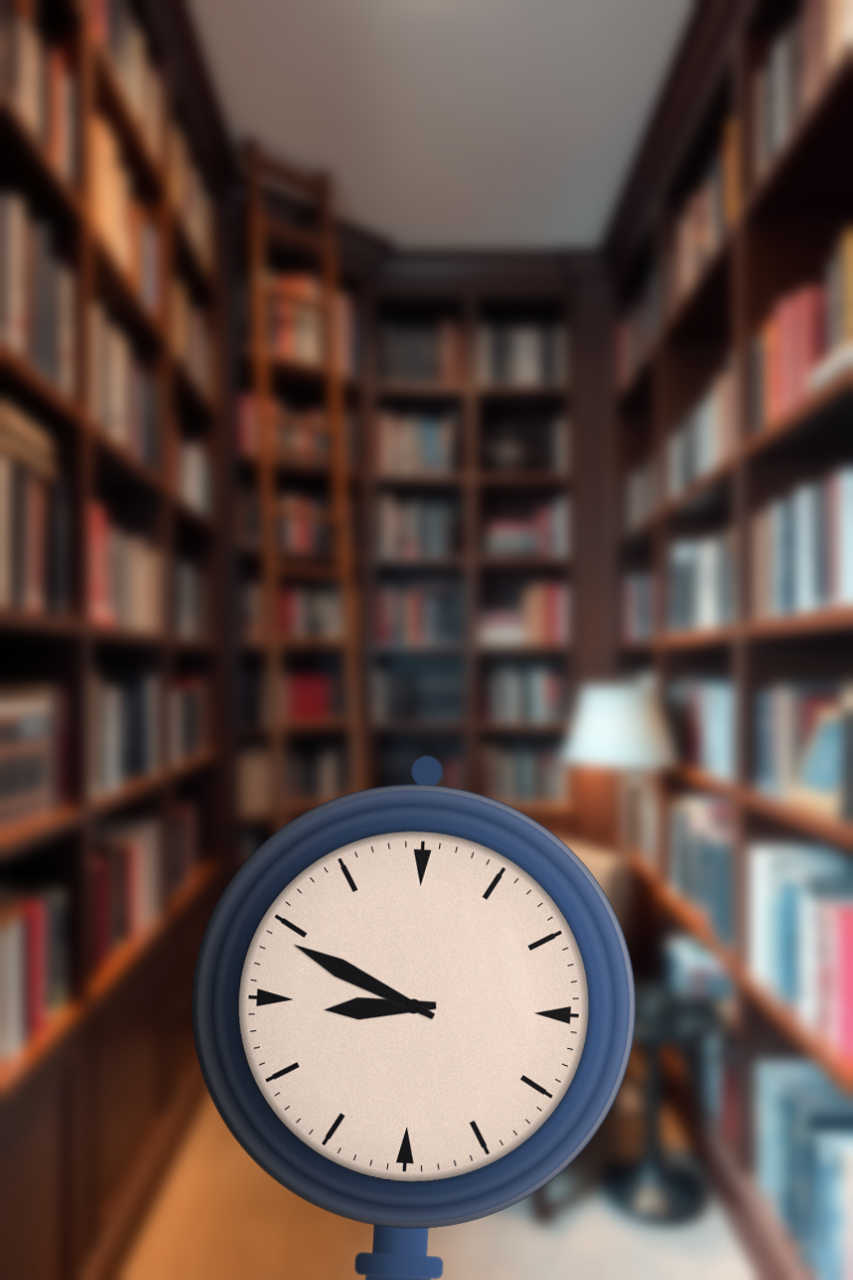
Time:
{"hour": 8, "minute": 49}
